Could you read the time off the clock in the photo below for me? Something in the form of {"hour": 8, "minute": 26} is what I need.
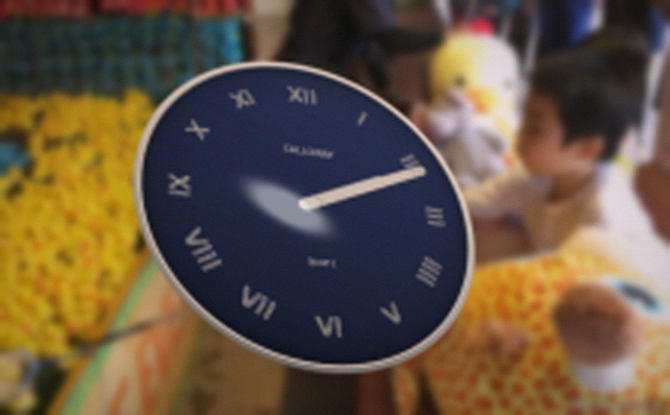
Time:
{"hour": 2, "minute": 11}
